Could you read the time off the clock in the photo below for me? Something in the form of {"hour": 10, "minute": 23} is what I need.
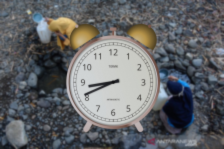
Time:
{"hour": 8, "minute": 41}
